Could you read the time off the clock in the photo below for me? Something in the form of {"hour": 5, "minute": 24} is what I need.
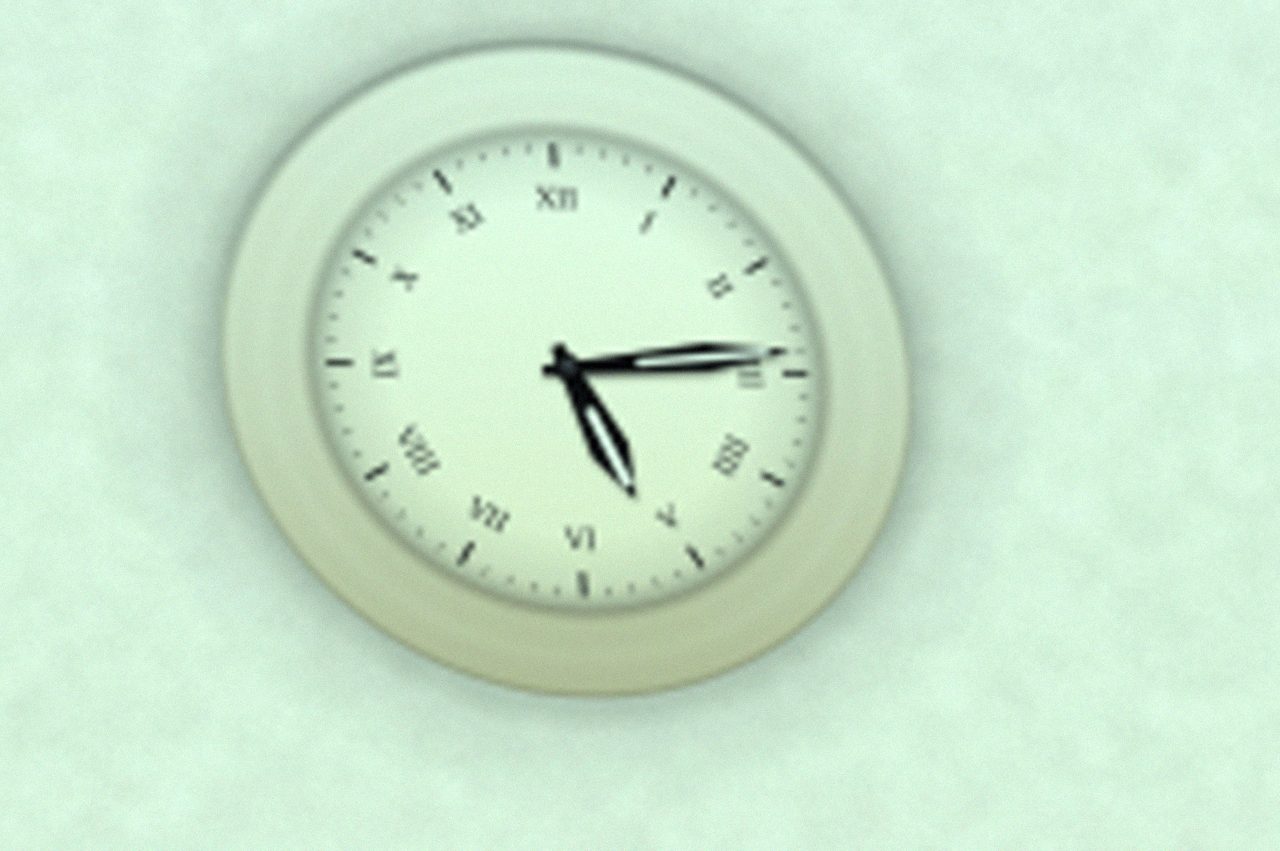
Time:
{"hour": 5, "minute": 14}
